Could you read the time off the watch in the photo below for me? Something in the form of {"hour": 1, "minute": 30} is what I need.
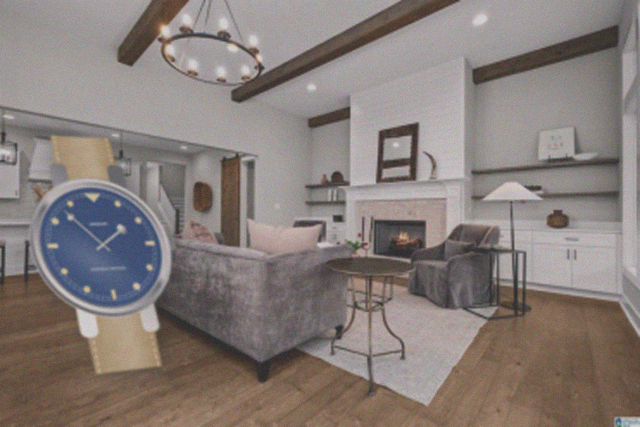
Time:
{"hour": 1, "minute": 53}
